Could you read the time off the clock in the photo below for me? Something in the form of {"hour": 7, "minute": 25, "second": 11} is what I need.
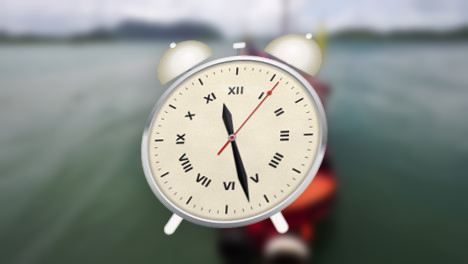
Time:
{"hour": 11, "minute": 27, "second": 6}
